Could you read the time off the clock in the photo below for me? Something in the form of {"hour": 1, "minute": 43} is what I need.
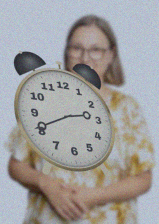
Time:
{"hour": 2, "minute": 41}
